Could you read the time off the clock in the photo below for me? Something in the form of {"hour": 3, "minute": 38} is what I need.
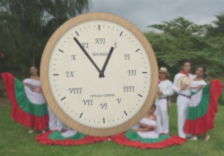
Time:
{"hour": 12, "minute": 54}
